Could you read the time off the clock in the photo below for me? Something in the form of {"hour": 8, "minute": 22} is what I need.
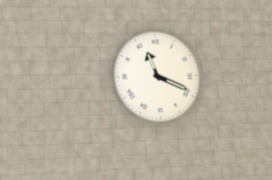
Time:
{"hour": 11, "minute": 19}
